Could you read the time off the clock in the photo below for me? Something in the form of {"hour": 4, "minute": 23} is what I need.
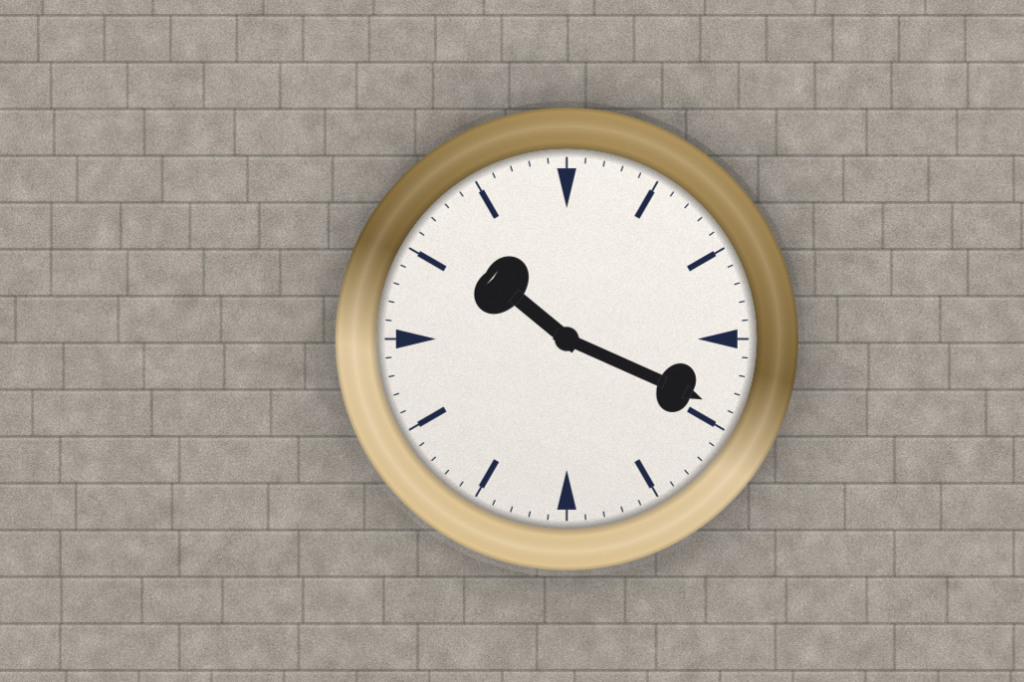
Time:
{"hour": 10, "minute": 19}
